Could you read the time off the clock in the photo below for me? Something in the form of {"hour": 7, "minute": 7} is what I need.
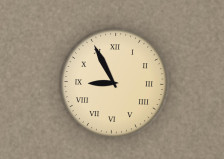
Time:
{"hour": 8, "minute": 55}
